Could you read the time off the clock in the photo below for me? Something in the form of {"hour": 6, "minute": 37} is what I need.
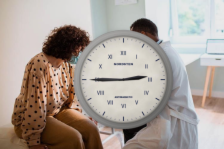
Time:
{"hour": 2, "minute": 45}
